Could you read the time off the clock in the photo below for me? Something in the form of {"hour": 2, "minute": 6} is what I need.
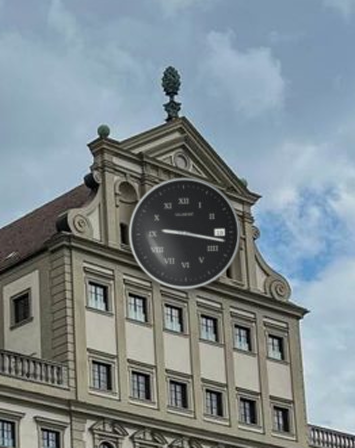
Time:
{"hour": 9, "minute": 17}
